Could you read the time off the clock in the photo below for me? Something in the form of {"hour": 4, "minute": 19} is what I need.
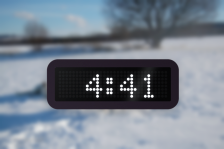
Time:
{"hour": 4, "minute": 41}
